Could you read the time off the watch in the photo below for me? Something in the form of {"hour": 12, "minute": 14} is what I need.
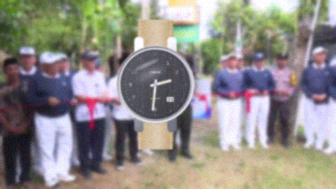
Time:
{"hour": 2, "minute": 31}
